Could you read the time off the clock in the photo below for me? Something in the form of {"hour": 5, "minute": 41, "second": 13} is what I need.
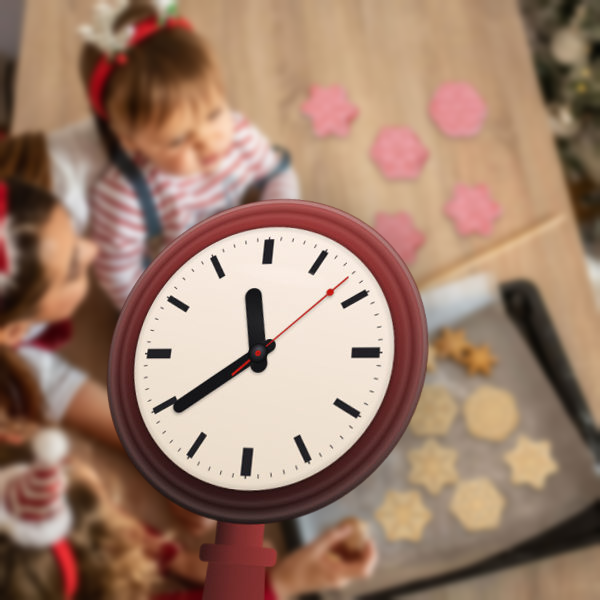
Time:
{"hour": 11, "minute": 39, "second": 8}
